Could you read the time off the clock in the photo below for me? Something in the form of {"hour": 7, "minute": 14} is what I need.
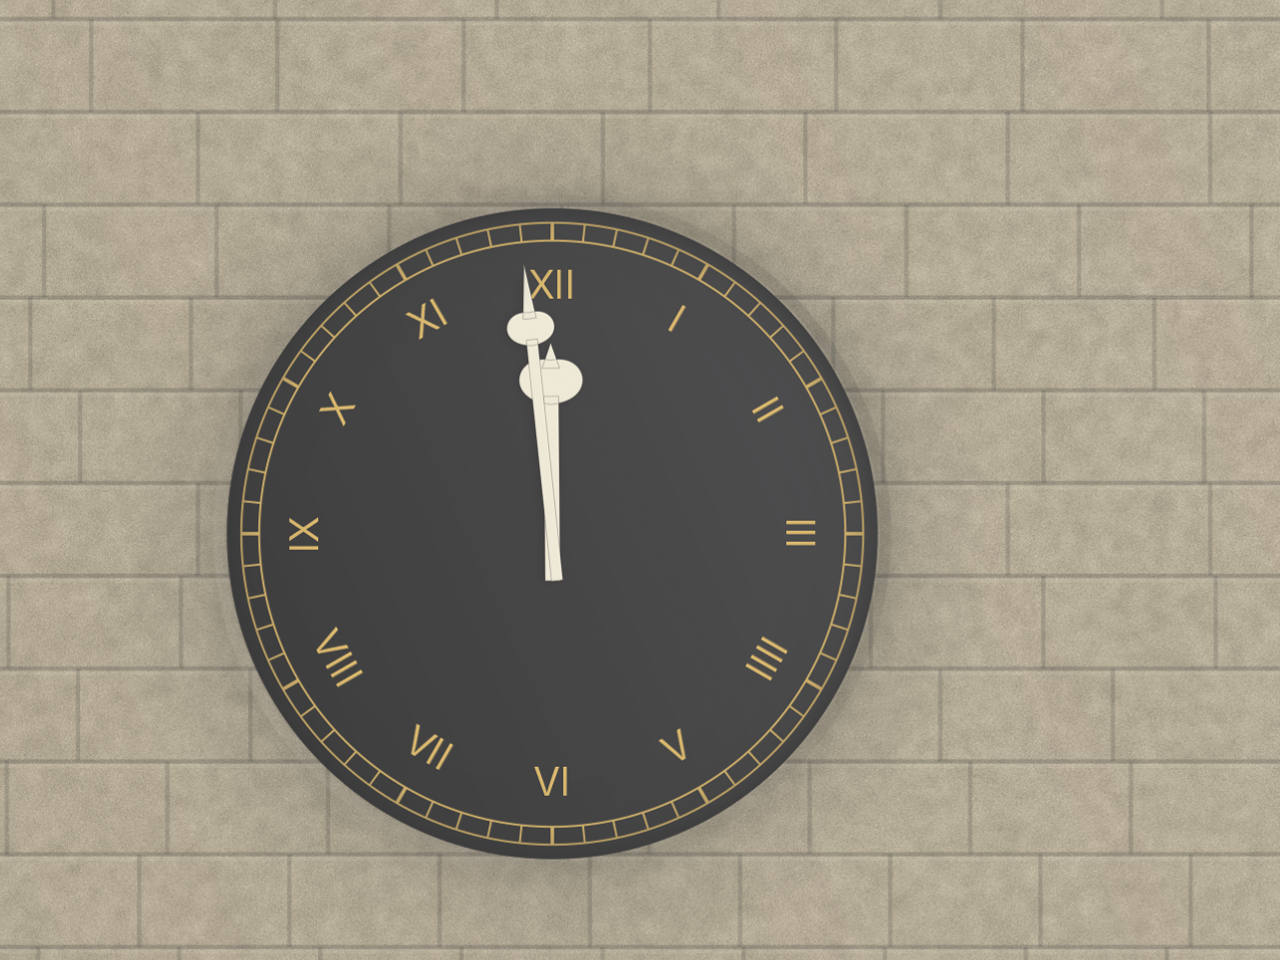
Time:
{"hour": 11, "minute": 59}
